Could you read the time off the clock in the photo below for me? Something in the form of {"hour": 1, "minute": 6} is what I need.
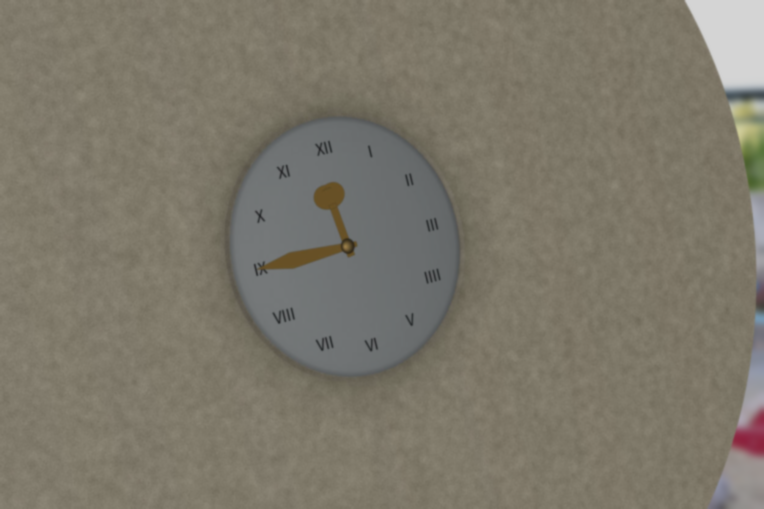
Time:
{"hour": 11, "minute": 45}
